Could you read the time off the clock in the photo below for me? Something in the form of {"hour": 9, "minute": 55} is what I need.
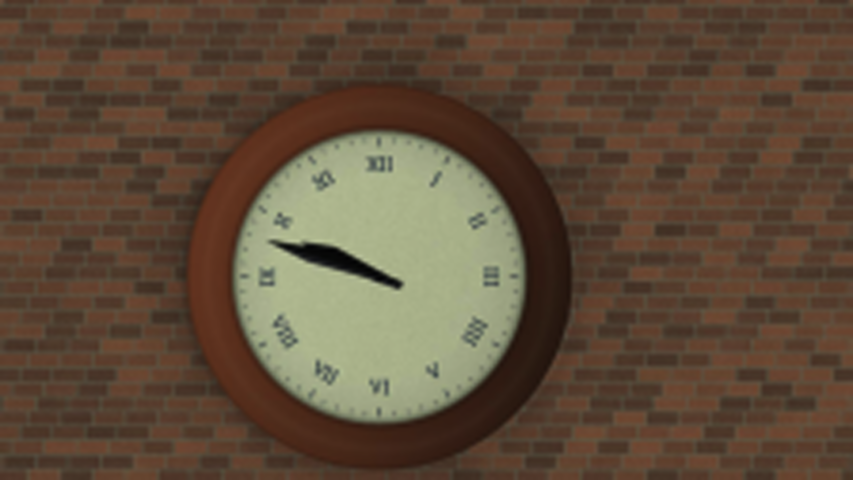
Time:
{"hour": 9, "minute": 48}
